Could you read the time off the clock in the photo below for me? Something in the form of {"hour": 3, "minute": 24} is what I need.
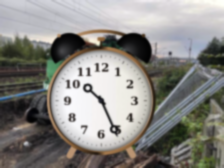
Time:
{"hour": 10, "minute": 26}
